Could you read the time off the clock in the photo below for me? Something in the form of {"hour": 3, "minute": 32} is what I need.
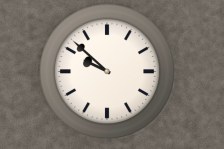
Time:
{"hour": 9, "minute": 52}
